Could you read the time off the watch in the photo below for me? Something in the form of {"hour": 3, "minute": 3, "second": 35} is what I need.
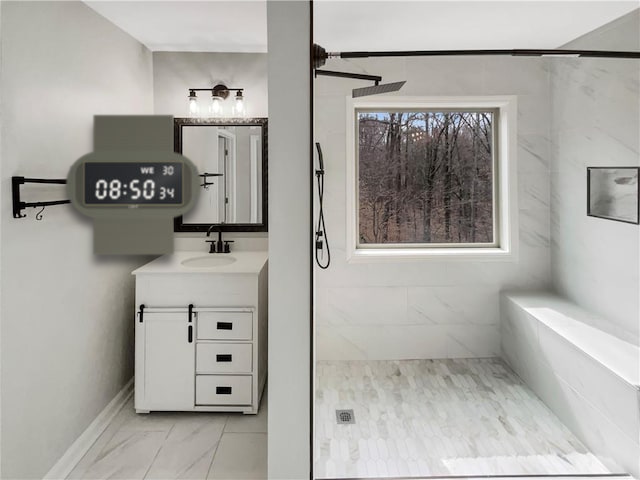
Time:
{"hour": 8, "minute": 50, "second": 34}
